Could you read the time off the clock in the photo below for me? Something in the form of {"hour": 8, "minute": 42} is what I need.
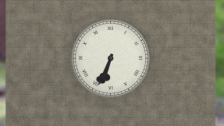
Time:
{"hour": 6, "minute": 34}
